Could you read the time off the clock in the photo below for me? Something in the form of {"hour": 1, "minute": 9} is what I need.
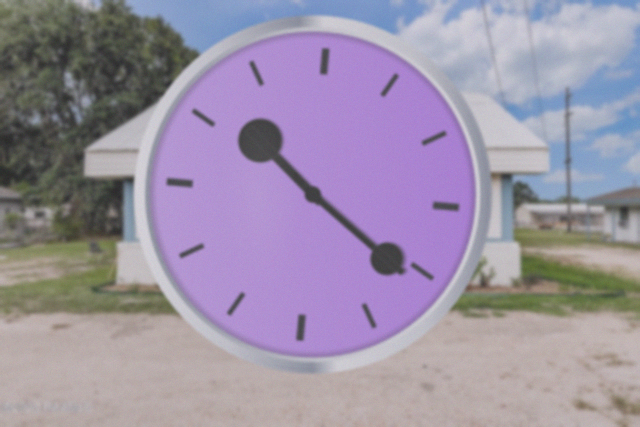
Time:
{"hour": 10, "minute": 21}
